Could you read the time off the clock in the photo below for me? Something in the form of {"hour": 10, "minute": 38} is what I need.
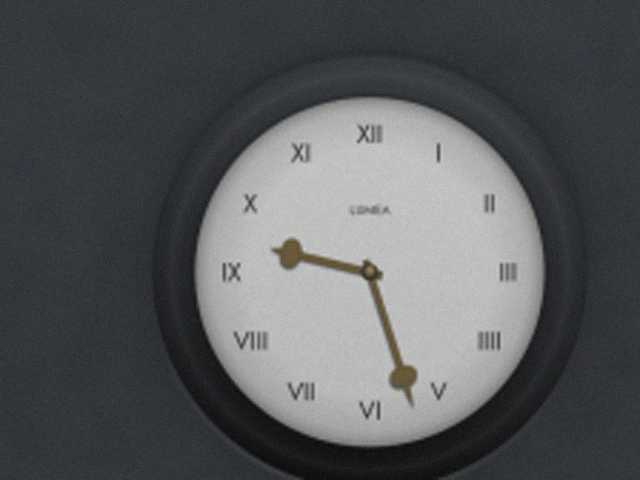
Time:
{"hour": 9, "minute": 27}
